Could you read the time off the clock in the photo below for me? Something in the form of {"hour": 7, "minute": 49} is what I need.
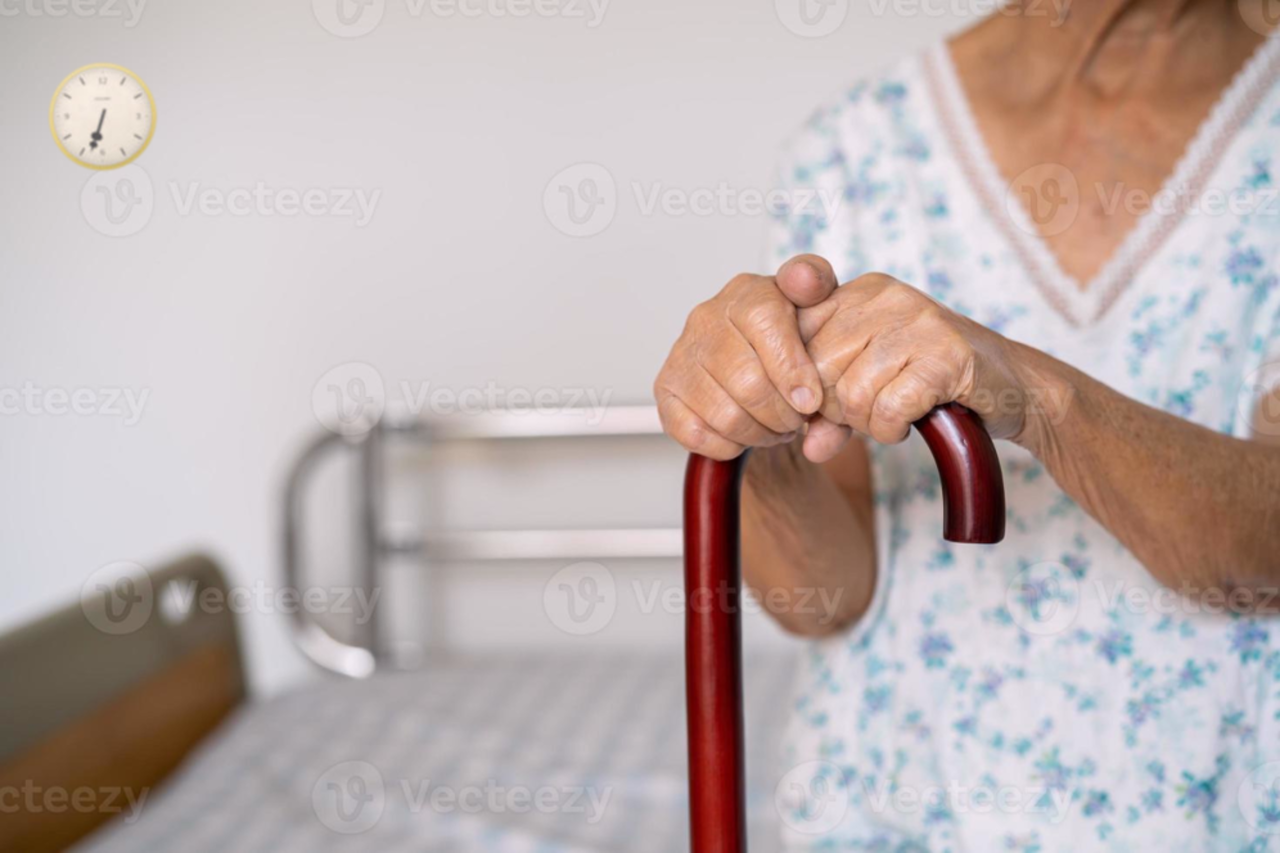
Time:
{"hour": 6, "minute": 33}
